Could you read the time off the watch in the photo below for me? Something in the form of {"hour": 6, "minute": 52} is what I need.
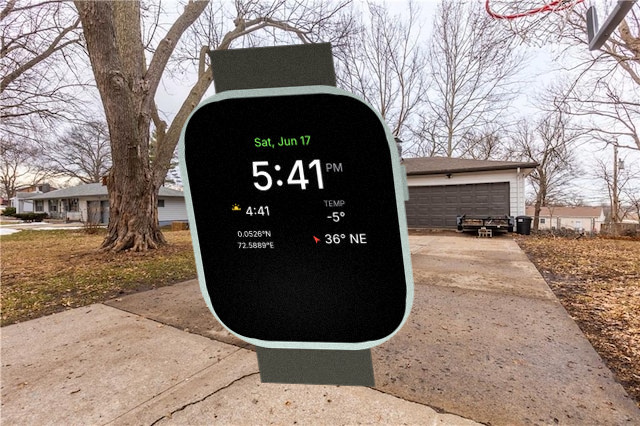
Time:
{"hour": 5, "minute": 41}
